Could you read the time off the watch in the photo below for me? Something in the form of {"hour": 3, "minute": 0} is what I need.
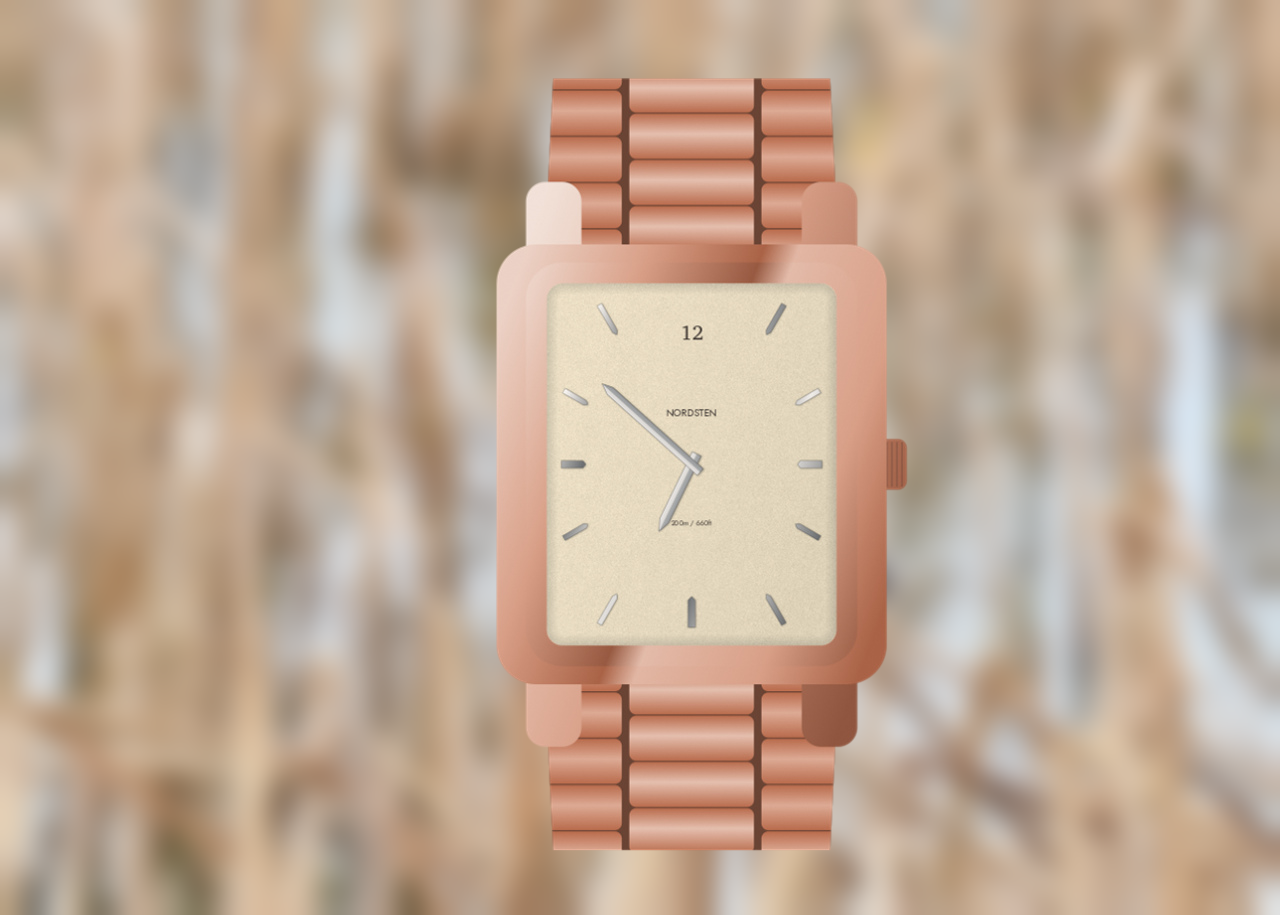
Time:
{"hour": 6, "minute": 52}
